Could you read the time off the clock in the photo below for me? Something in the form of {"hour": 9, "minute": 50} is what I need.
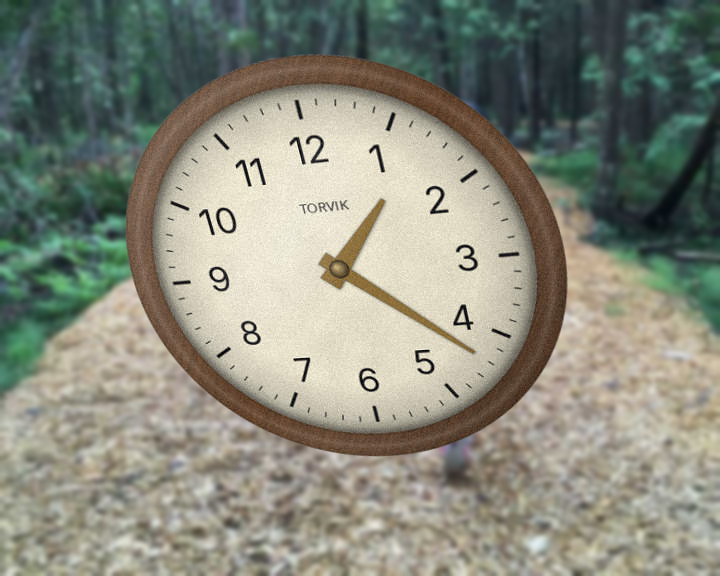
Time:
{"hour": 1, "minute": 22}
